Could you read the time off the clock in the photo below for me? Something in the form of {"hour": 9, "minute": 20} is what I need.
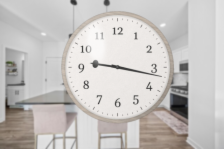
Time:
{"hour": 9, "minute": 17}
